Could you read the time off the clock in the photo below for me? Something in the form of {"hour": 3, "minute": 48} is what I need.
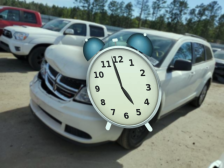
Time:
{"hour": 4, "minute": 58}
